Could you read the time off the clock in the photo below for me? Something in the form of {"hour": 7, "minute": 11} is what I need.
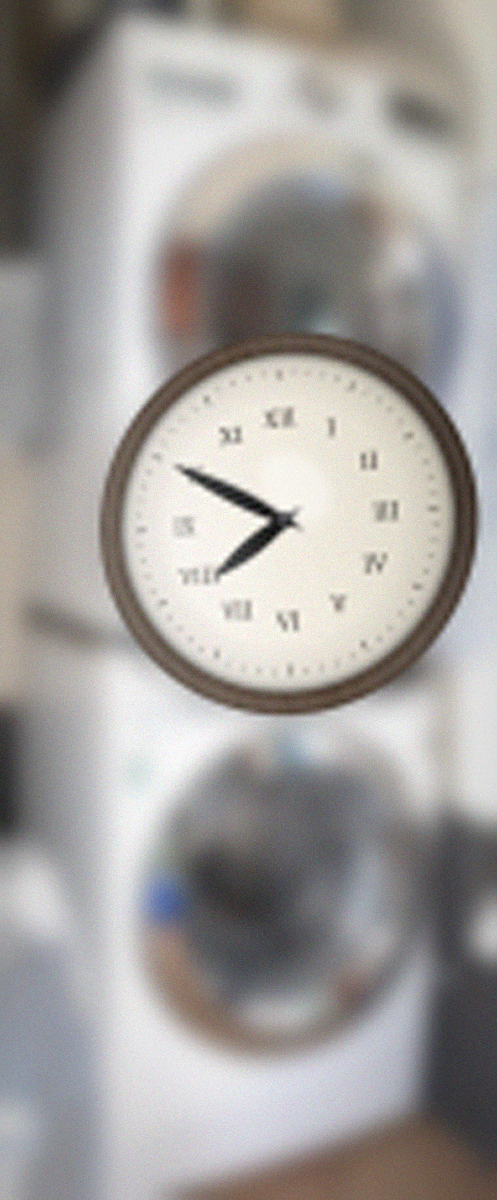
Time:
{"hour": 7, "minute": 50}
